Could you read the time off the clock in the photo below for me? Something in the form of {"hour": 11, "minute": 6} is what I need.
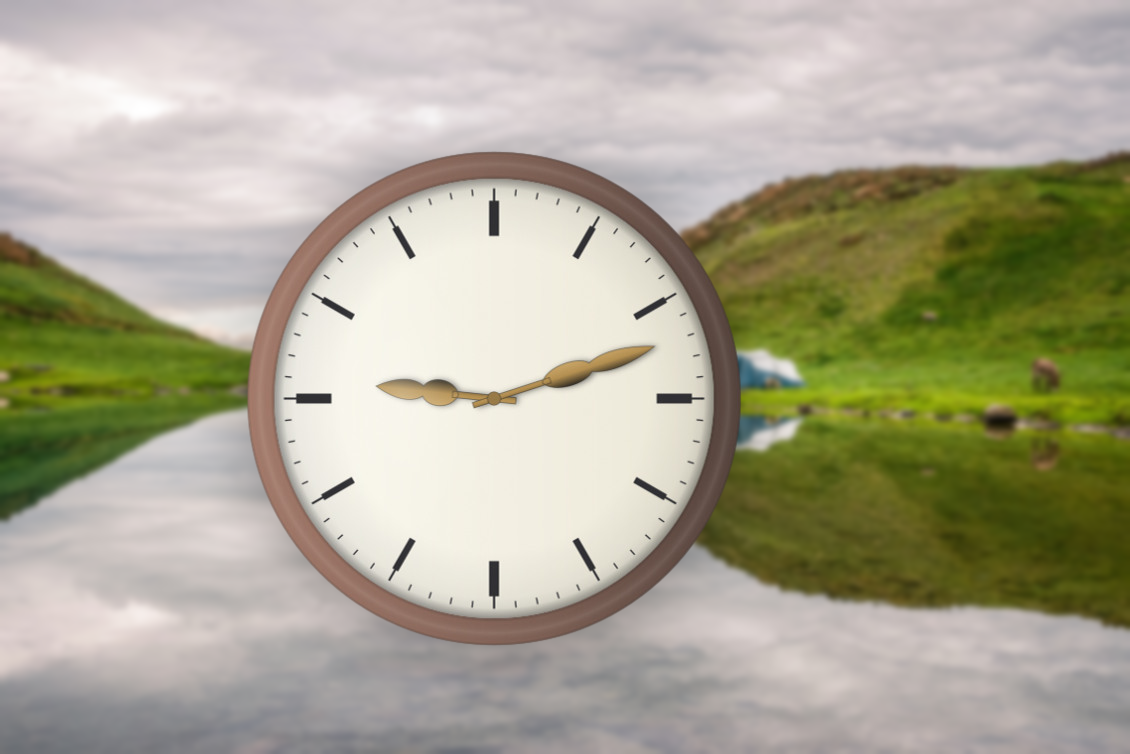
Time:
{"hour": 9, "minute": 12}
